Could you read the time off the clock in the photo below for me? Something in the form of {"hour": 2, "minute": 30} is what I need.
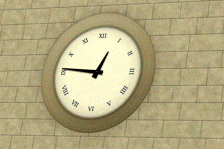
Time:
{"hour": 12, "minute": 46}
